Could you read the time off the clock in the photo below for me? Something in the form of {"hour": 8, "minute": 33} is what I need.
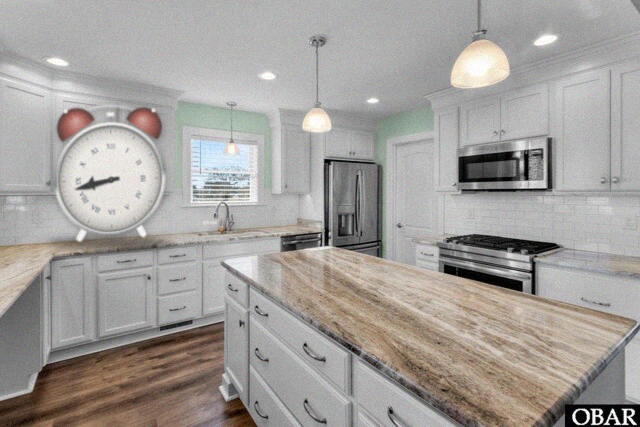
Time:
{"hour": 8, "minute": 43}
